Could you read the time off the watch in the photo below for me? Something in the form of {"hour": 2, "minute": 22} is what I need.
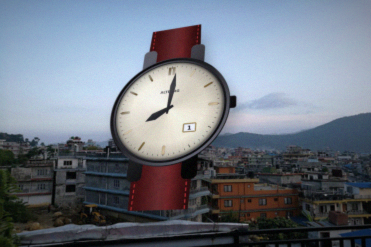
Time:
{"hour": 8, "minute": 1}
